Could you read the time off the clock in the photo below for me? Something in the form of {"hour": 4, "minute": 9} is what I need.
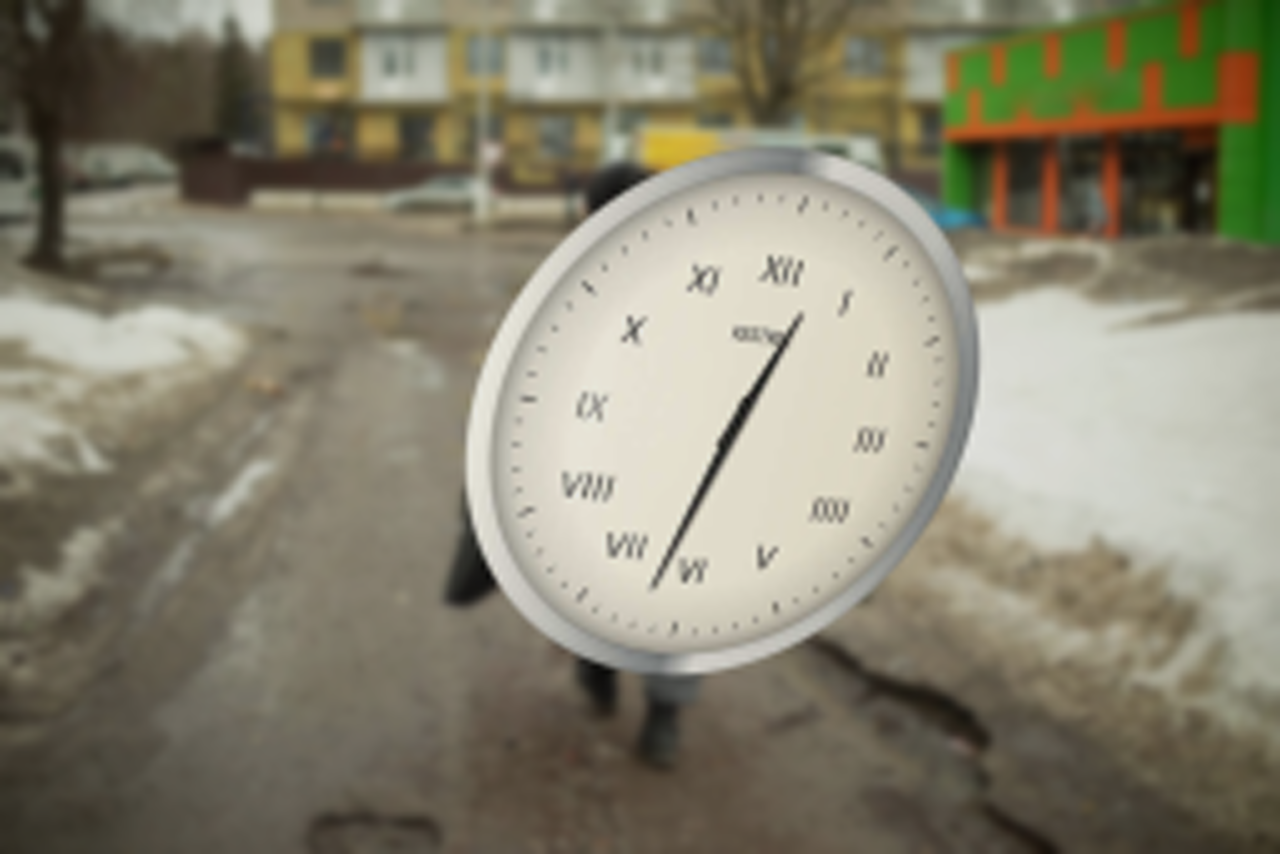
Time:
{"hour": 12, "minute": 32}
